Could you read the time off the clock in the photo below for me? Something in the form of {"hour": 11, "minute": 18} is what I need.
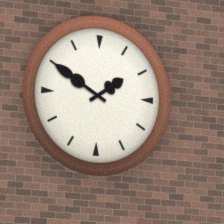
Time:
{"hour": 1, "minute": 50}
